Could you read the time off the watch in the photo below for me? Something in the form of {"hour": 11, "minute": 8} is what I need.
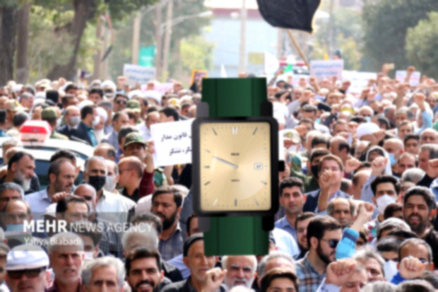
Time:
{"hour": 9, "minute": 49}
